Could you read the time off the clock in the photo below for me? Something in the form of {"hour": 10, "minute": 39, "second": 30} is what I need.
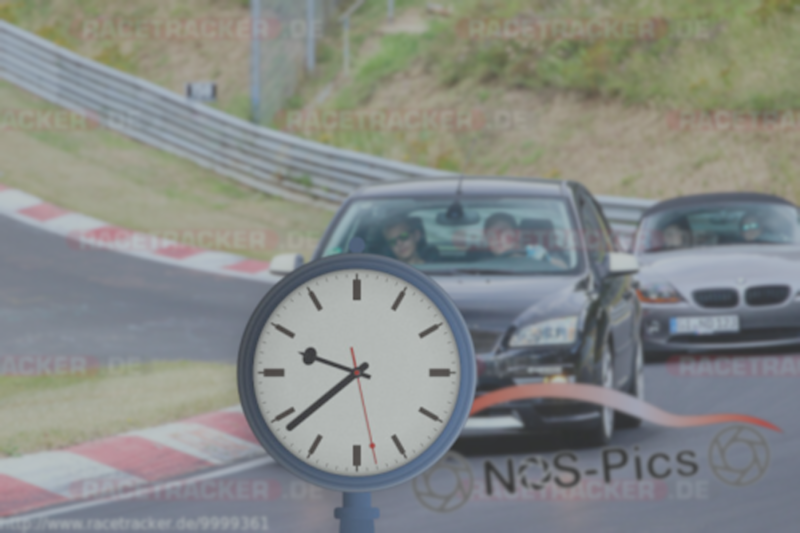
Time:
{"hour": 9, "minute": 38, "second": 28}
